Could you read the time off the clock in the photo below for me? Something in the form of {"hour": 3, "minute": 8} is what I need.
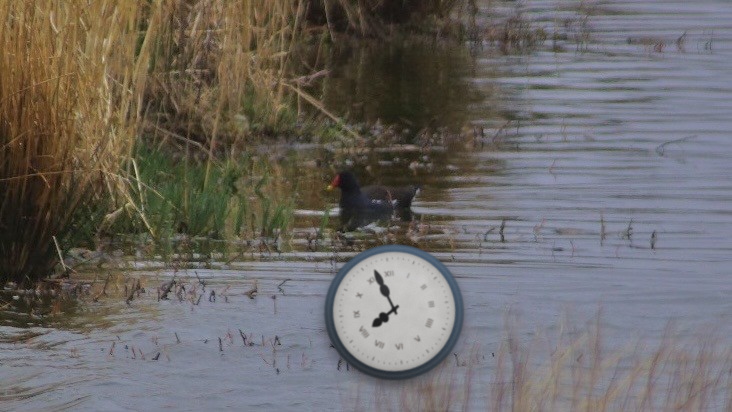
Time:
{"hour": 7, "minute": 57}
